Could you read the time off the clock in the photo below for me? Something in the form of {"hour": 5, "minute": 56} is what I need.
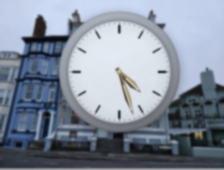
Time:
{"hour": 4, "minute": 27}
